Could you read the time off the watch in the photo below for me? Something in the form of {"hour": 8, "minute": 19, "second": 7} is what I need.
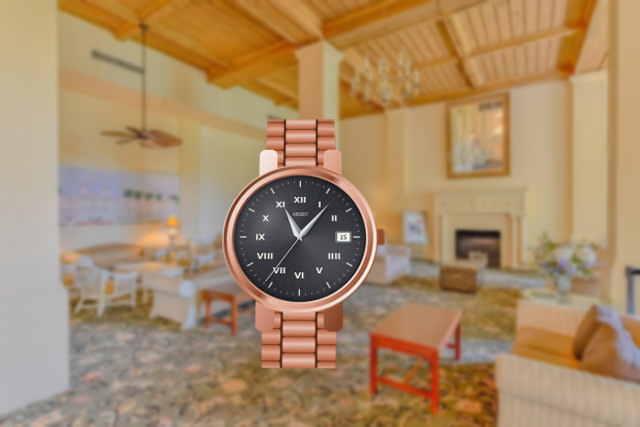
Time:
{"hour": 11, "minute": 6, "second": 36}
